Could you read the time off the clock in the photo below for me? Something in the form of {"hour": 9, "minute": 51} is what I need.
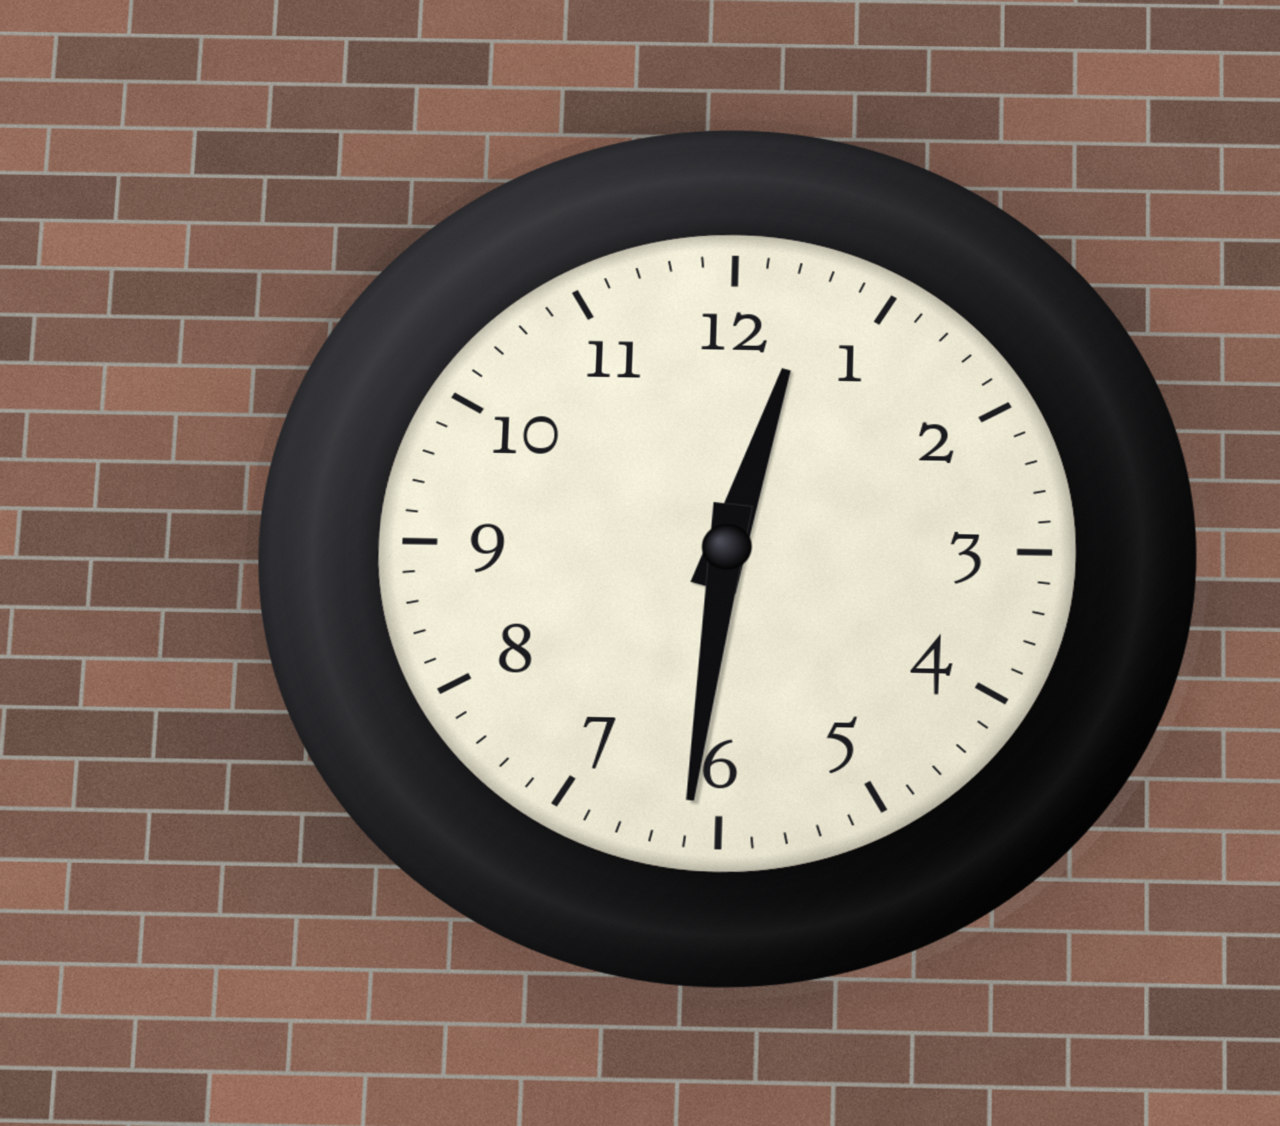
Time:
{"hour": 12, "minute": 31}
